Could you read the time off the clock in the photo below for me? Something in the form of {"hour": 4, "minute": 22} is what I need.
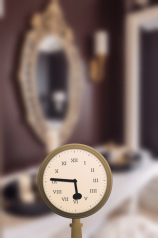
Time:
{"hour": 5, "minute": 46}
